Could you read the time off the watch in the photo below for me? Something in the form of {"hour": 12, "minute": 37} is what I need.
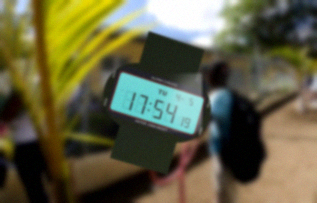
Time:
{"hour": 17, "minute": 54}
